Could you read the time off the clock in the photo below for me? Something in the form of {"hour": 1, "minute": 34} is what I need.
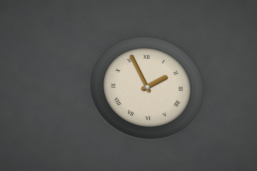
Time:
{"hour": 1, "minute": 56}
